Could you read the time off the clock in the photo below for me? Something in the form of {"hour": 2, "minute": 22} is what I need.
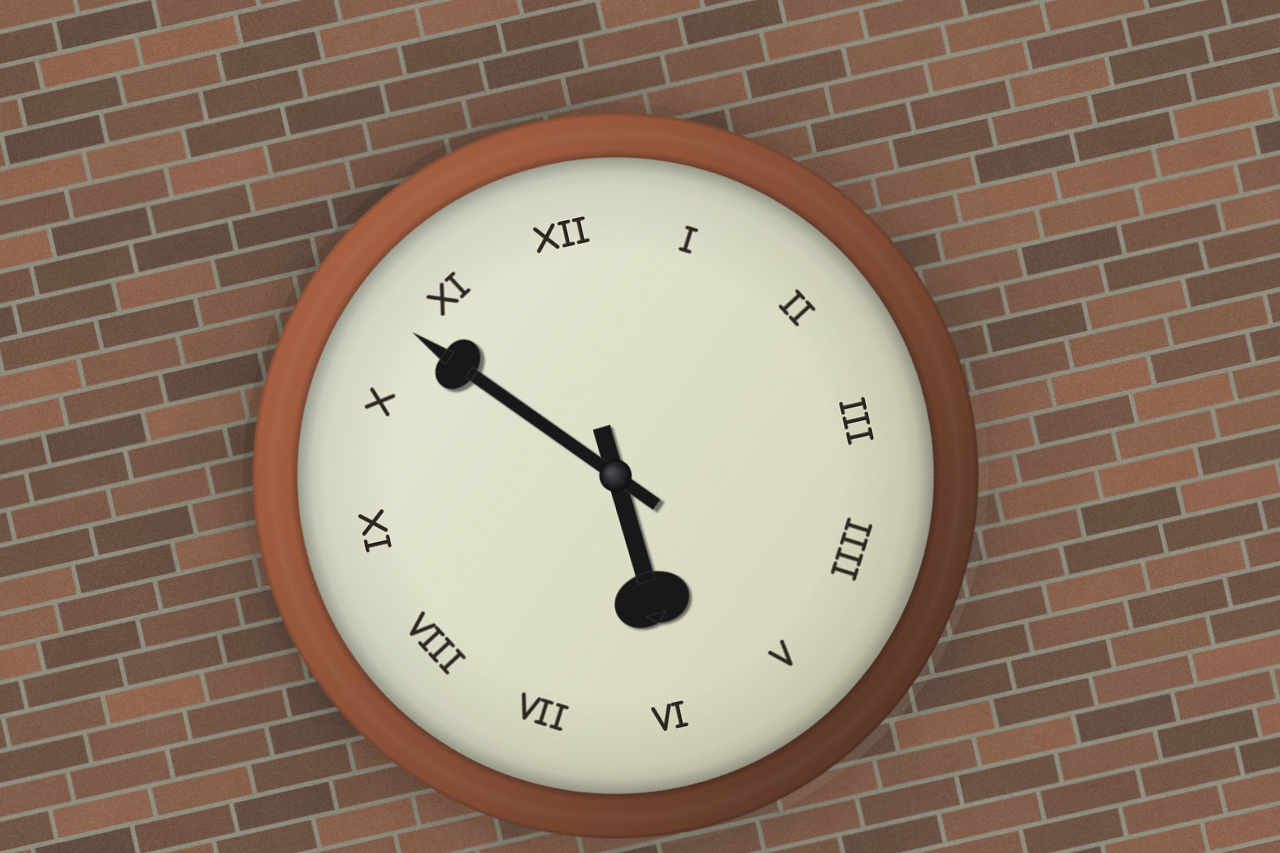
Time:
{"hour": 5, "minute": 53}
